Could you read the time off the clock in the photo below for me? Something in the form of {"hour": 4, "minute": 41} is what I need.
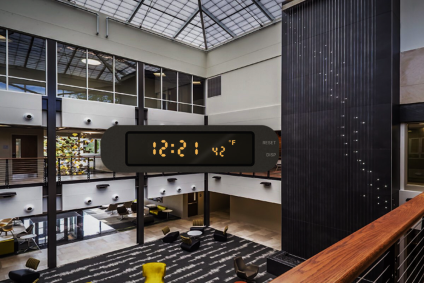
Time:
{"hour": 12, "minute": 21}
